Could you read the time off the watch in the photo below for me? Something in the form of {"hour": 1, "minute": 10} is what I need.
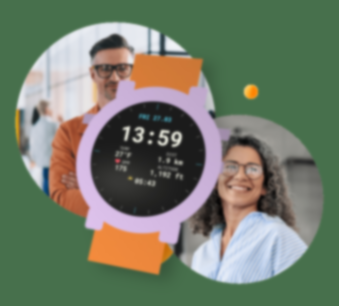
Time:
{"hour": 13, "minute": 59}
